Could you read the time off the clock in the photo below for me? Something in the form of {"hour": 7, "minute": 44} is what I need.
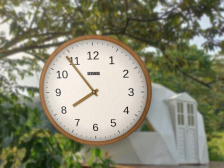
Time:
{"hour": 7, "minute": 54}
